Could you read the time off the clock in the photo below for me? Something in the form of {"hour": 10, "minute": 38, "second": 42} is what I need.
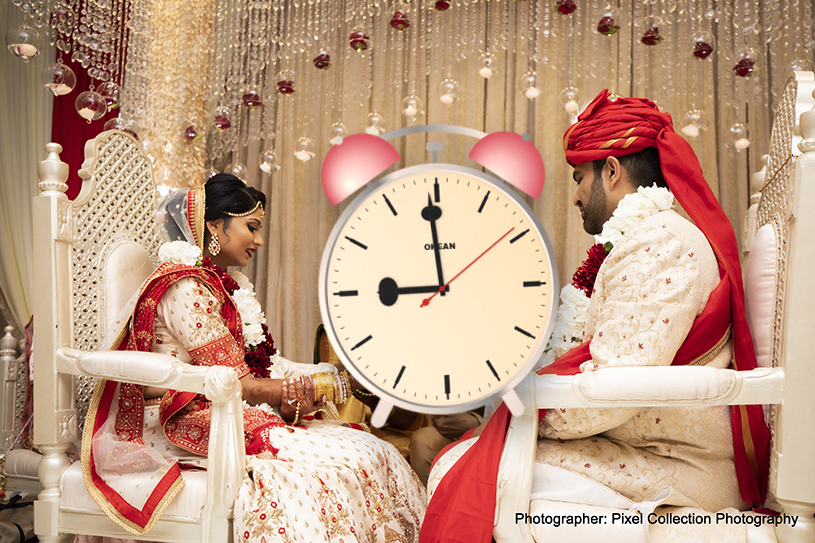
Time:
{"hour": 8, "minute": 59, "second": 9}
